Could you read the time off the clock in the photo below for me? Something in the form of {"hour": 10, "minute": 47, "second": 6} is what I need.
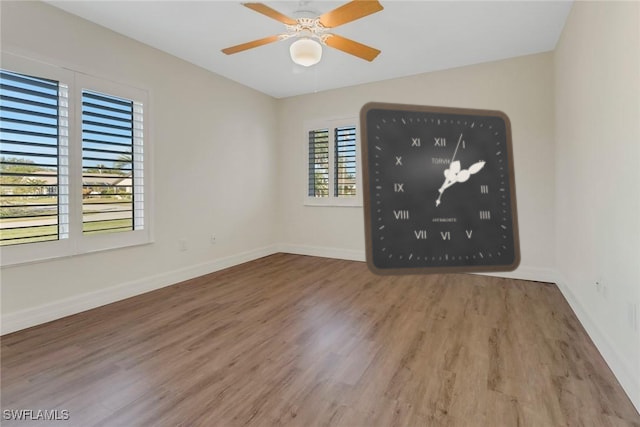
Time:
{"hour": 1, "minute": 10, "second": 4}
